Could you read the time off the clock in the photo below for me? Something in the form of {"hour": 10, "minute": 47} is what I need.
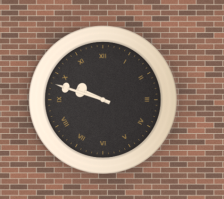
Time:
{"hour": 9, "minute": 48}
